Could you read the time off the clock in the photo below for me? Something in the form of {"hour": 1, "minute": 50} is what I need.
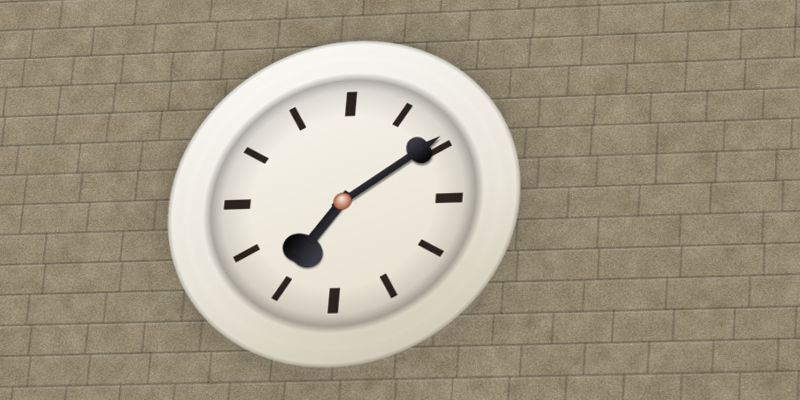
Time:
{"hour": 7, "minute": 9}
